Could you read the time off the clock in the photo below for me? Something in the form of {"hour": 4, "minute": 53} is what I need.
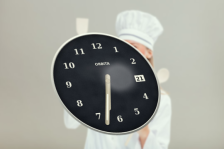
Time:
{"hour": 6, "minute": 33}
